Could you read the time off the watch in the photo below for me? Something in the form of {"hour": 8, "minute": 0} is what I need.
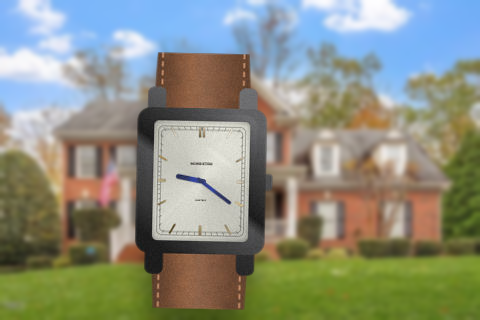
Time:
{"hour": 9, "minute": 21}
